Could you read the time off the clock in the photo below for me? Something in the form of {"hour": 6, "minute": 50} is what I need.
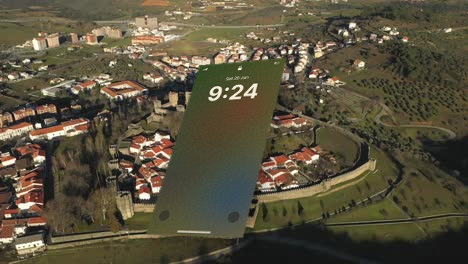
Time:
{"hour": 9, "minute": 24}
